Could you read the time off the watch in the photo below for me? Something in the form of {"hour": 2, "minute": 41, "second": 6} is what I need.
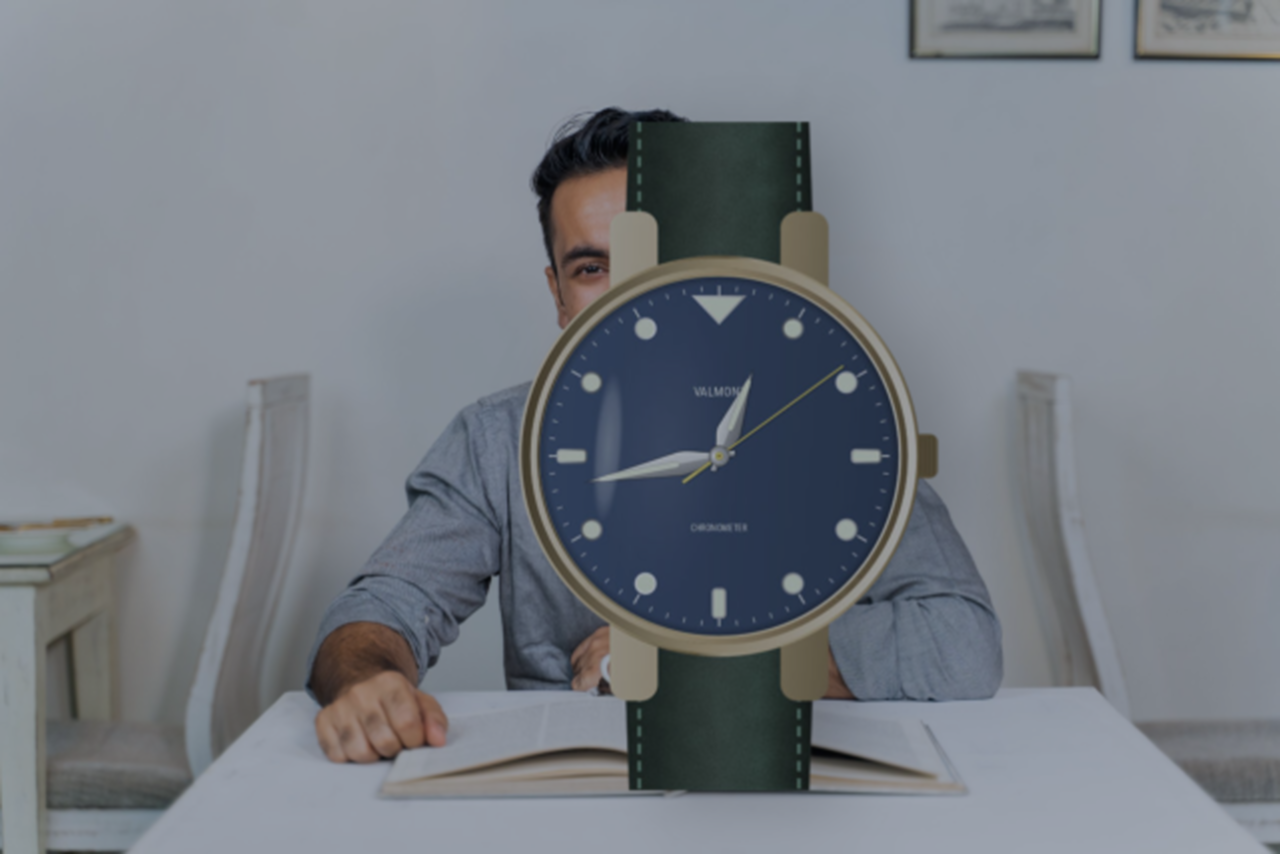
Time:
{"hour": 12, "minute": 43, "second": 9}
